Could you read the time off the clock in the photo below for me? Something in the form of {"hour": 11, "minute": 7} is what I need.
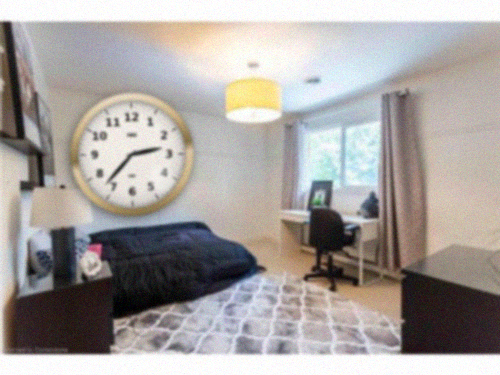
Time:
{"hour": 2, "minute": 37}
